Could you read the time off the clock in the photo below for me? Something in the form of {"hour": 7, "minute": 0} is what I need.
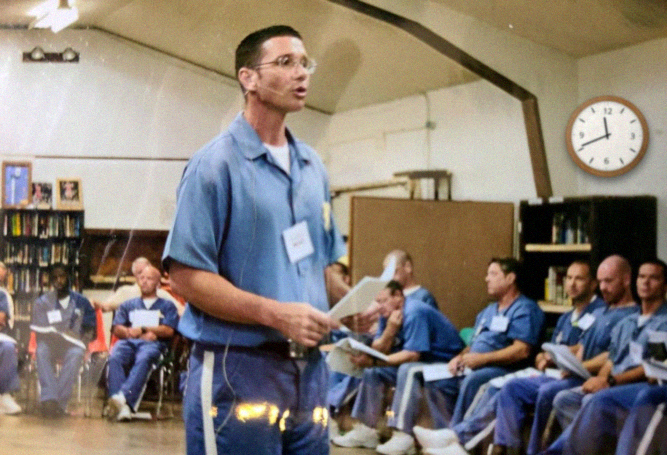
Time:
{"hour": 11, "minute": 41}
